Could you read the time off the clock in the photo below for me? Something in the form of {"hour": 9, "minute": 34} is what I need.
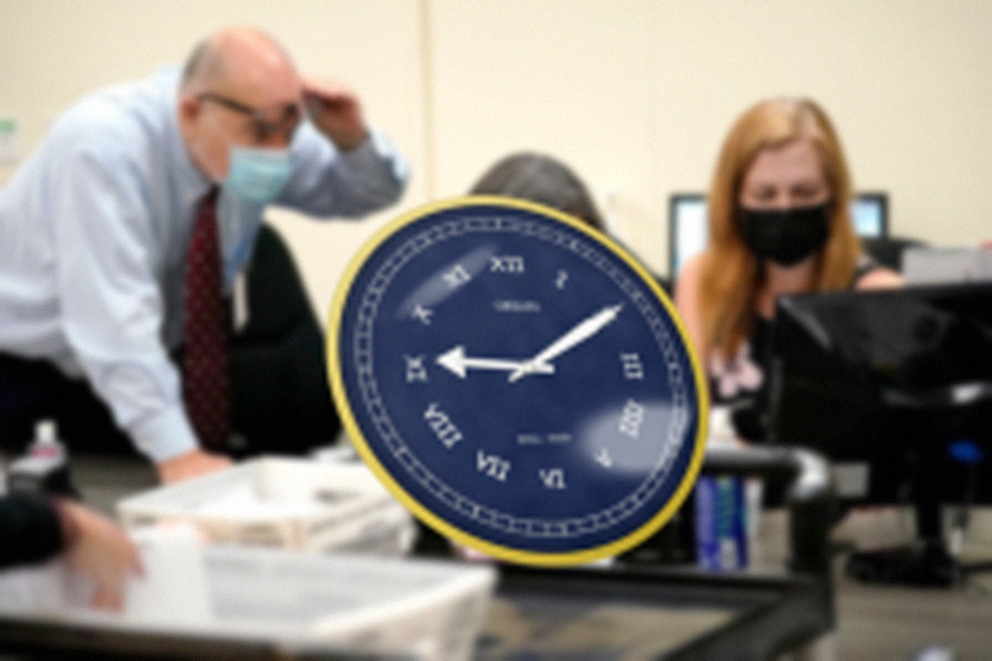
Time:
{"hour": 9, "minute": 10}
